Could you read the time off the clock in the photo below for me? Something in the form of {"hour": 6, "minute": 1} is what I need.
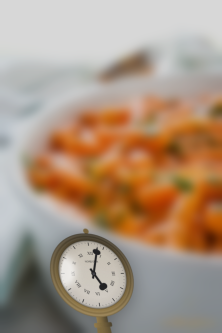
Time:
{"hour": 5, "minute": 3}
